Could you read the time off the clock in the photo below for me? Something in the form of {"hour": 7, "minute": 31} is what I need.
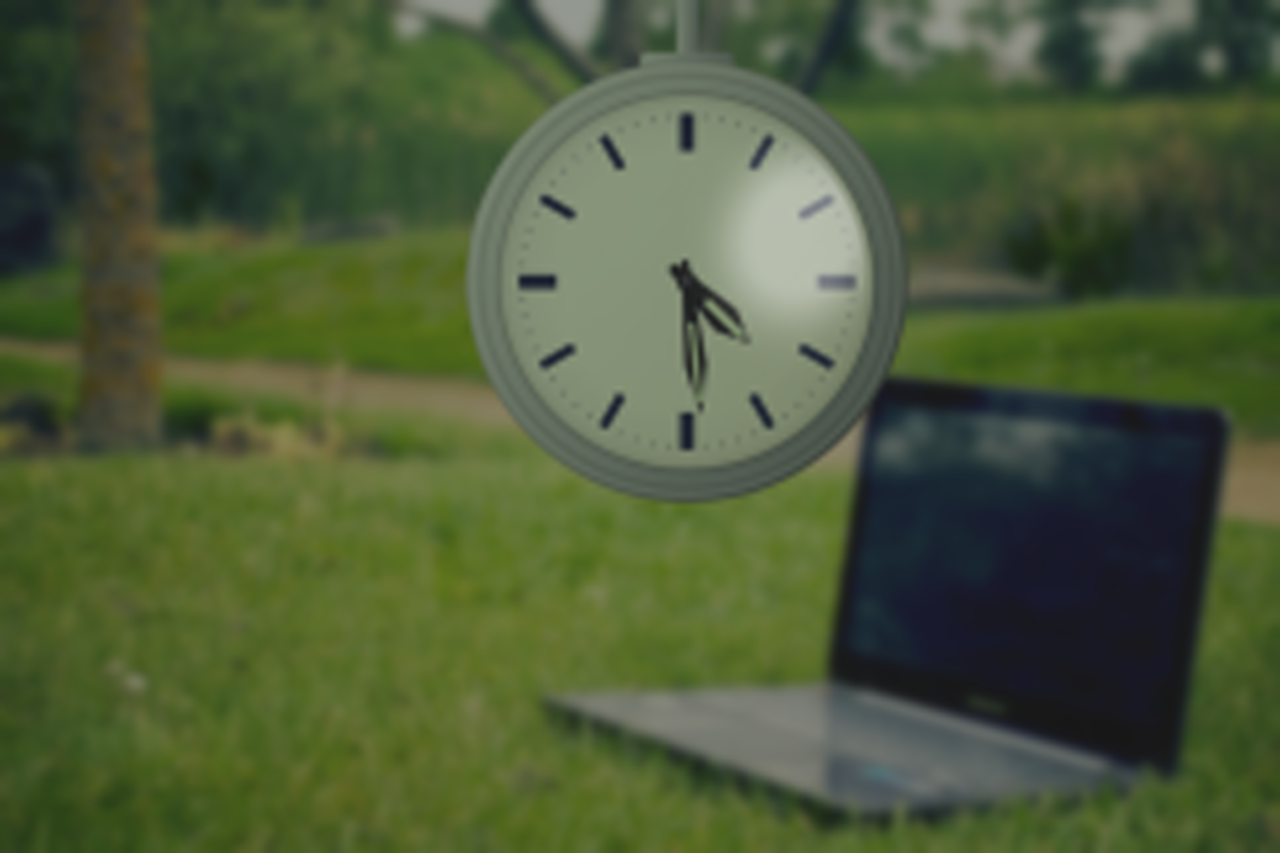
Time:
{"hour": 4, "minute": 29}
